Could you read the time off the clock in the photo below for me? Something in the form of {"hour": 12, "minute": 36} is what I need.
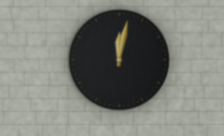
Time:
{"hour": 12, "minute": 2}
